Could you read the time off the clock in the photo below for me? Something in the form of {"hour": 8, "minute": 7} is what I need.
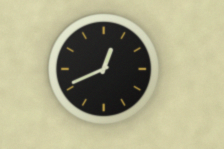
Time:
{"hour": 12, "minute": 41}
